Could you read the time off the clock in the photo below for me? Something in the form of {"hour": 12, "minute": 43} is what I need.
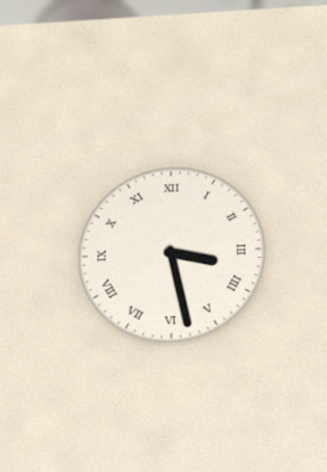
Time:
{"hour": 3, "minute": 28}
